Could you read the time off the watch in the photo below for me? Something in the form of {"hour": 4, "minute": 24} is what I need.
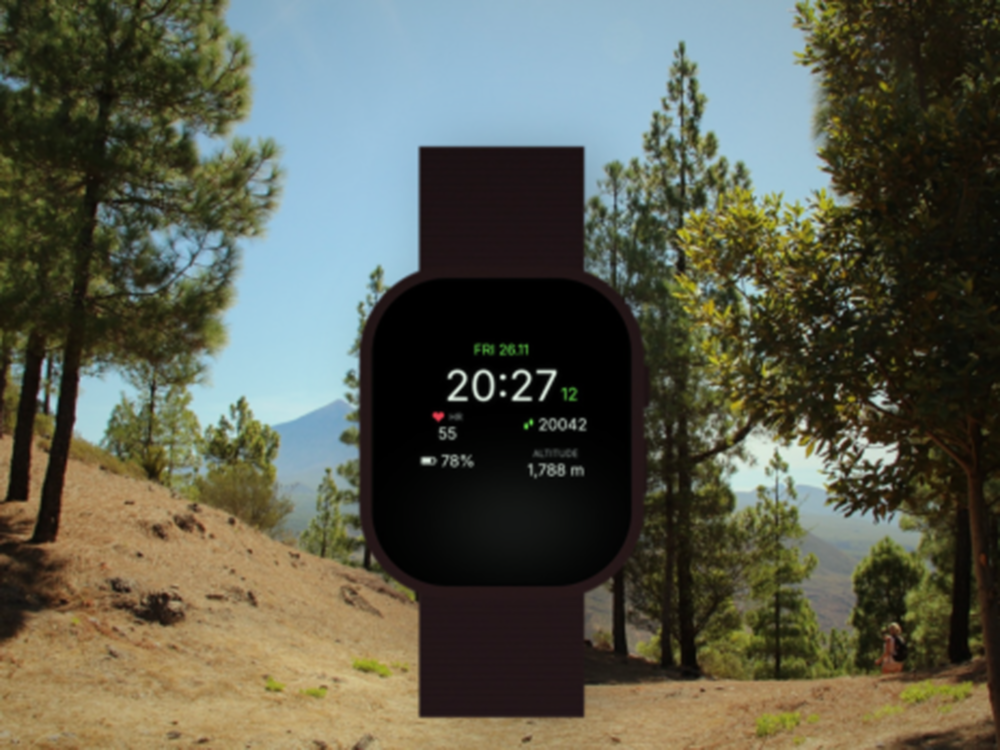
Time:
{"hour": 20, "minute": 27}
